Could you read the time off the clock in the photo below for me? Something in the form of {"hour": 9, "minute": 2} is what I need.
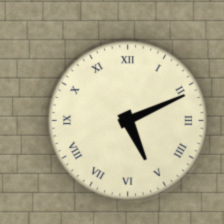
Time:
{"hour": 5, "minute": 11}
